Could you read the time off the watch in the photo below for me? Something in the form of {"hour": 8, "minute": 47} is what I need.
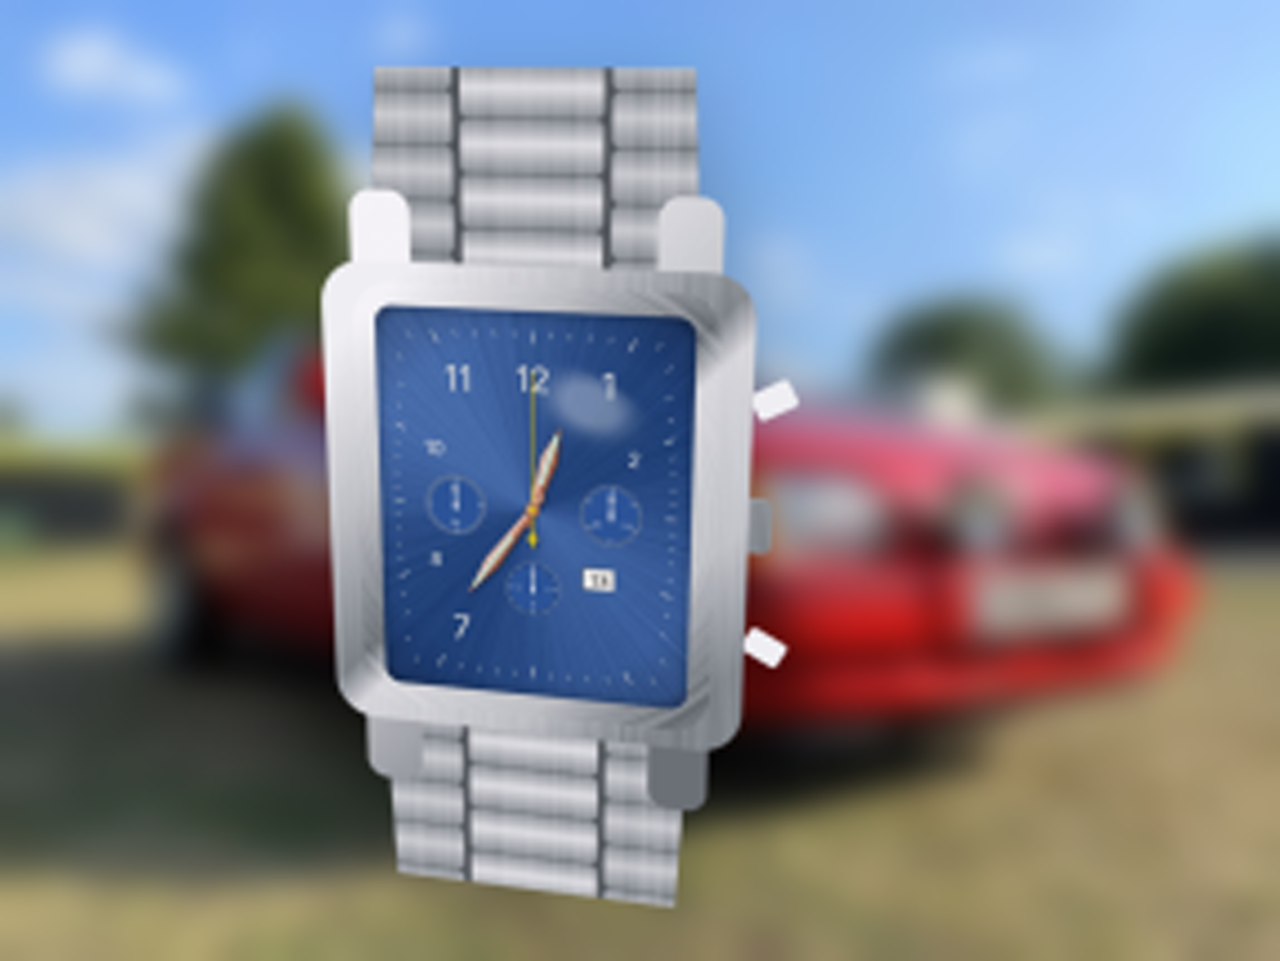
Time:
{"hour": 12, "minute": 36}
